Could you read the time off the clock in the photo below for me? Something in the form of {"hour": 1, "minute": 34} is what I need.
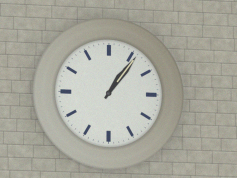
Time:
{"hour": 1, "minute": 6}
